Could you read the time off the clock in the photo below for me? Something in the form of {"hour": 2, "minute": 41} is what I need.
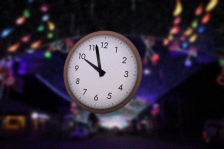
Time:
{"hour": 9, "minute": 57}
